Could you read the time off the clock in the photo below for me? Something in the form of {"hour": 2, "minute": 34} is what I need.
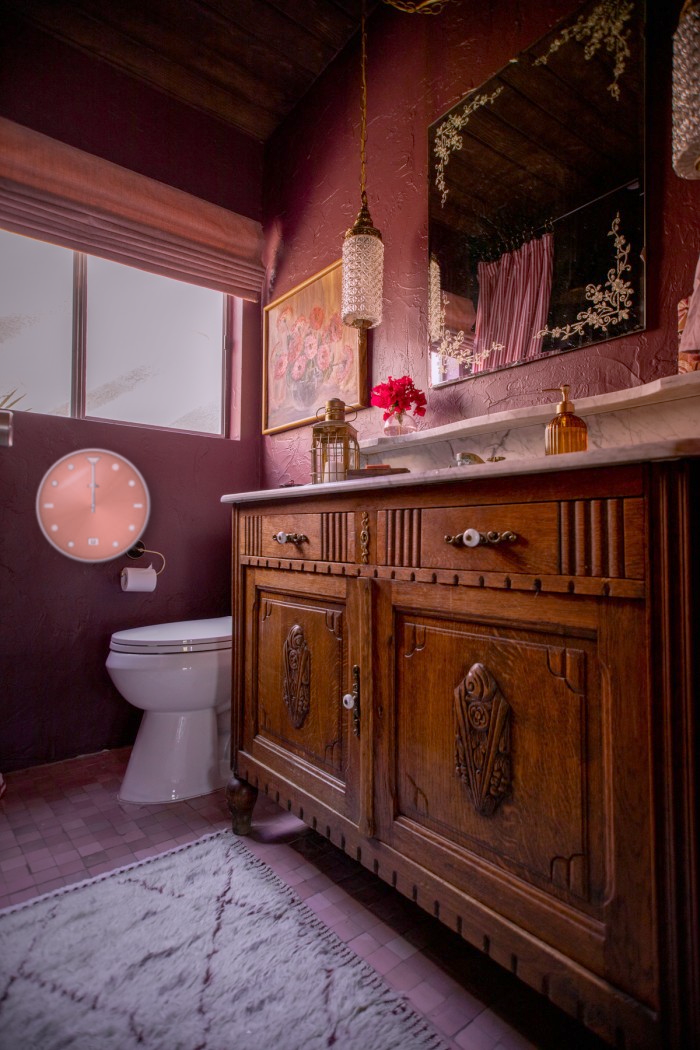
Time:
{"hour": 12, "minute": 0}
